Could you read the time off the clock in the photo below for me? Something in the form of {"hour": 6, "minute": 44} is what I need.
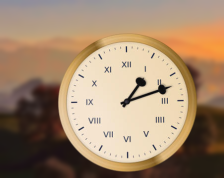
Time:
{"hour": 1, "minute": 12}
